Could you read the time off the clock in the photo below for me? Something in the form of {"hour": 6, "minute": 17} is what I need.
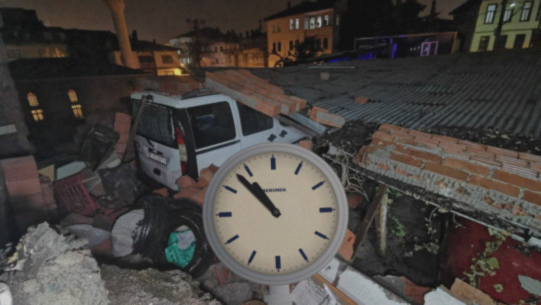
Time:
{"hour": 10, "minute": 53}
